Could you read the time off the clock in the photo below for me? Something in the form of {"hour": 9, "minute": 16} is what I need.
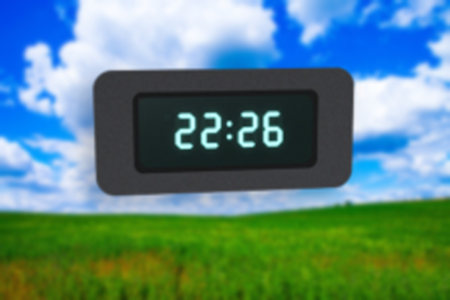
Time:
{"hour": 22, "minute": 26}
